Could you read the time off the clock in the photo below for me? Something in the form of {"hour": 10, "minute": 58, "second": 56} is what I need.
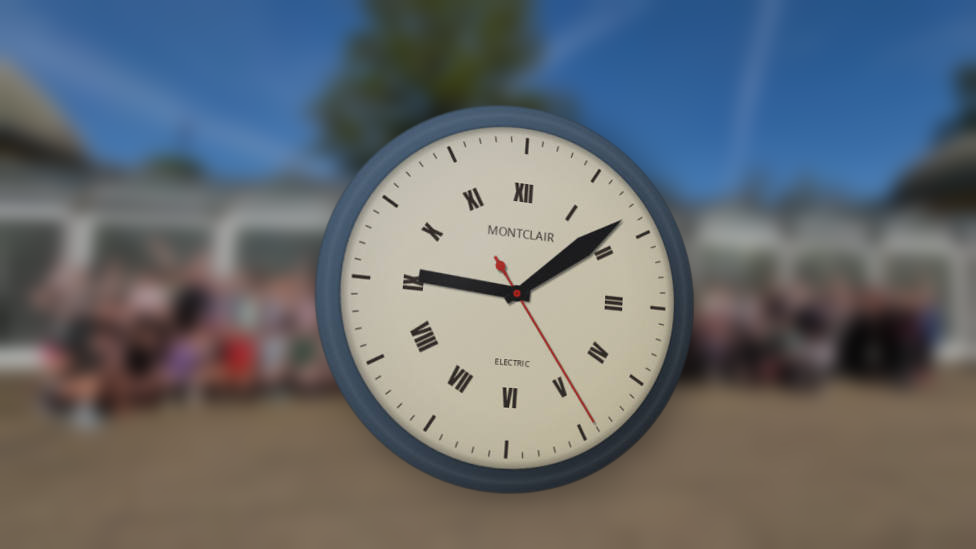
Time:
{"hour": 9, "minute": 8, "second": 24}
